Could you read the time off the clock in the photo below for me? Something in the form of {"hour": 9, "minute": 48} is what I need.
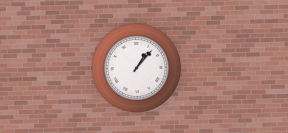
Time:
{"hour": 1, "minute": 7}
